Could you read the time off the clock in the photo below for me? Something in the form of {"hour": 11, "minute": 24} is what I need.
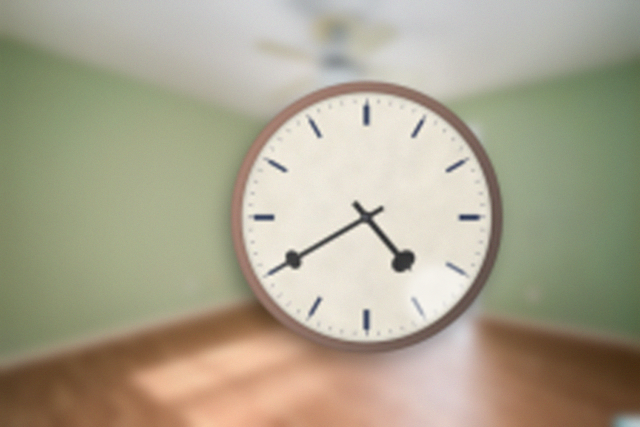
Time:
{"hour": 4, "minute": 40}
